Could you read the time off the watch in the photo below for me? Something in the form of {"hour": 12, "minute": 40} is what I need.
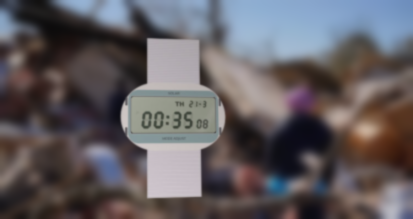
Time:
{"hour": 0, "minute": 35}
